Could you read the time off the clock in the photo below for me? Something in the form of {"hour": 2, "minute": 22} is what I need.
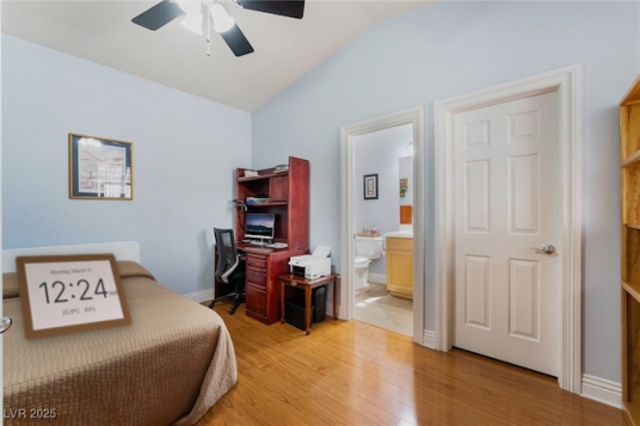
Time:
{"hour": 12, "minute": 24}
